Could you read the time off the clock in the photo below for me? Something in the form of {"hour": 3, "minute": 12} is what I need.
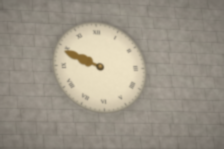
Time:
{"hour": 9, "minute": 49}
